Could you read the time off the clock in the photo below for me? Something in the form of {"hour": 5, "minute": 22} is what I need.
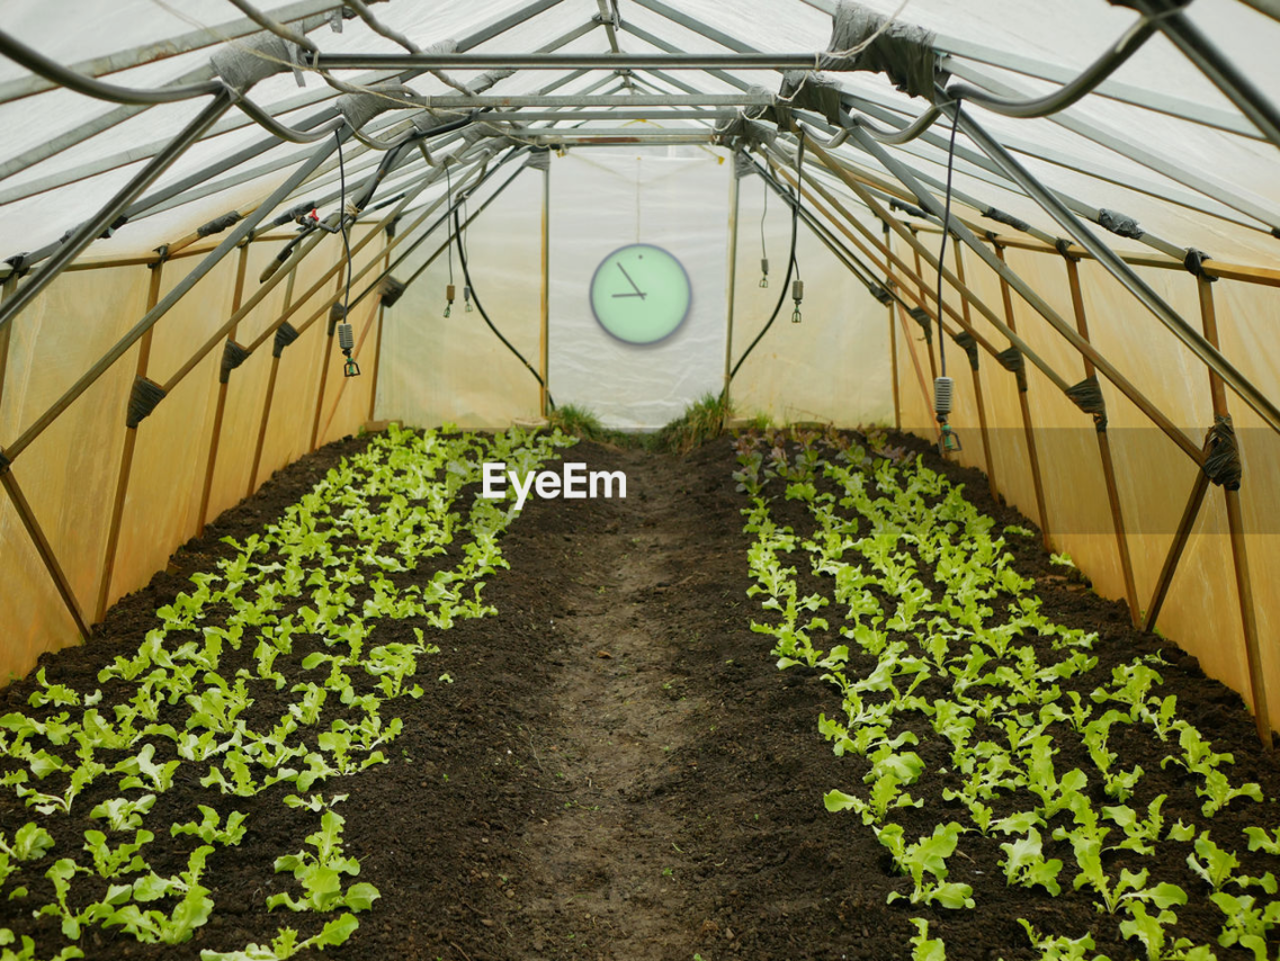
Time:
{"hour": 8, "minute": 54}
